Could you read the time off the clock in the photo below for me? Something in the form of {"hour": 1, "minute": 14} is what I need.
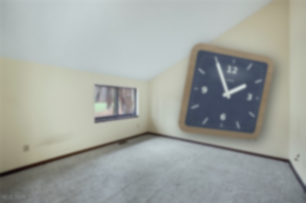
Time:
{"hour": 1, "minute": 55}
